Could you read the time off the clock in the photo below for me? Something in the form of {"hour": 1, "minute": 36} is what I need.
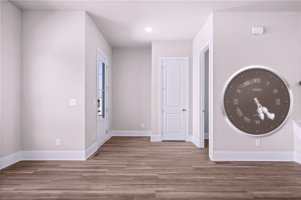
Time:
{"hour": 5, "minute": 23}
